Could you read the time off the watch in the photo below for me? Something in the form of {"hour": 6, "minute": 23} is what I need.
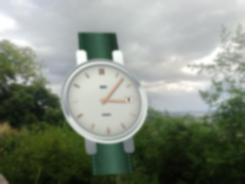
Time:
{"hour": 3, "minute": 7}
